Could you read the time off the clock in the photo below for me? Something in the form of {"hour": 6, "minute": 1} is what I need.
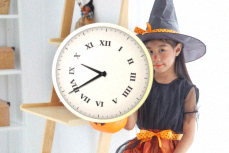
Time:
{"hour": 9, "minute": 39}
